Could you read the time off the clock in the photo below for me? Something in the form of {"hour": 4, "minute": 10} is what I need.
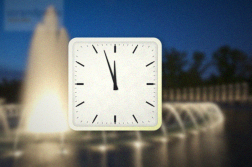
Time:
{"hour": 11, "minute": 57}
